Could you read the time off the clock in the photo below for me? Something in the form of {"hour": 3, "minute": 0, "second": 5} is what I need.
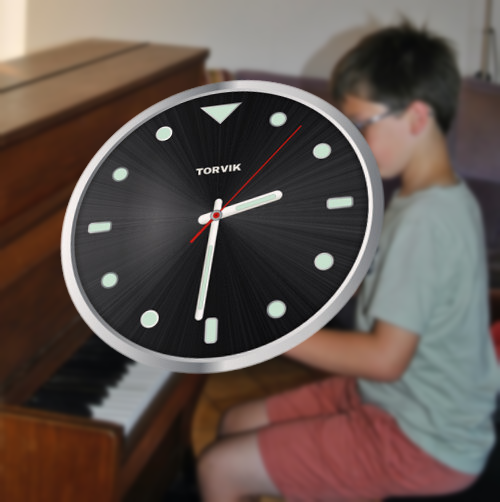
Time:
{"hour": 2, "minute": 31, "second": 7}
